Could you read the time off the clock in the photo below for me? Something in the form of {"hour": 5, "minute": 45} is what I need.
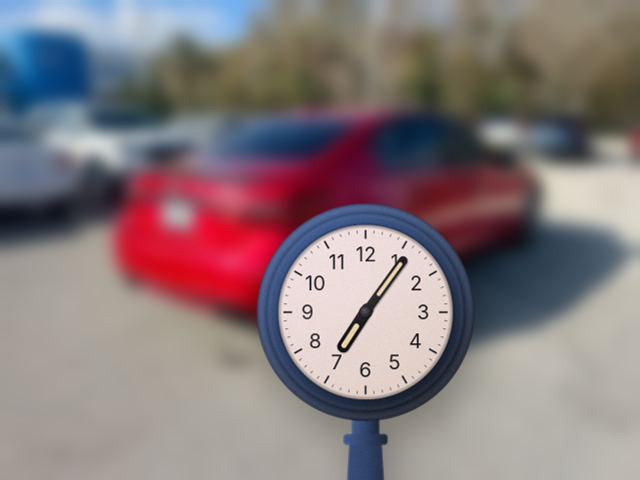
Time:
{"hour": 7, "minute": 6}
